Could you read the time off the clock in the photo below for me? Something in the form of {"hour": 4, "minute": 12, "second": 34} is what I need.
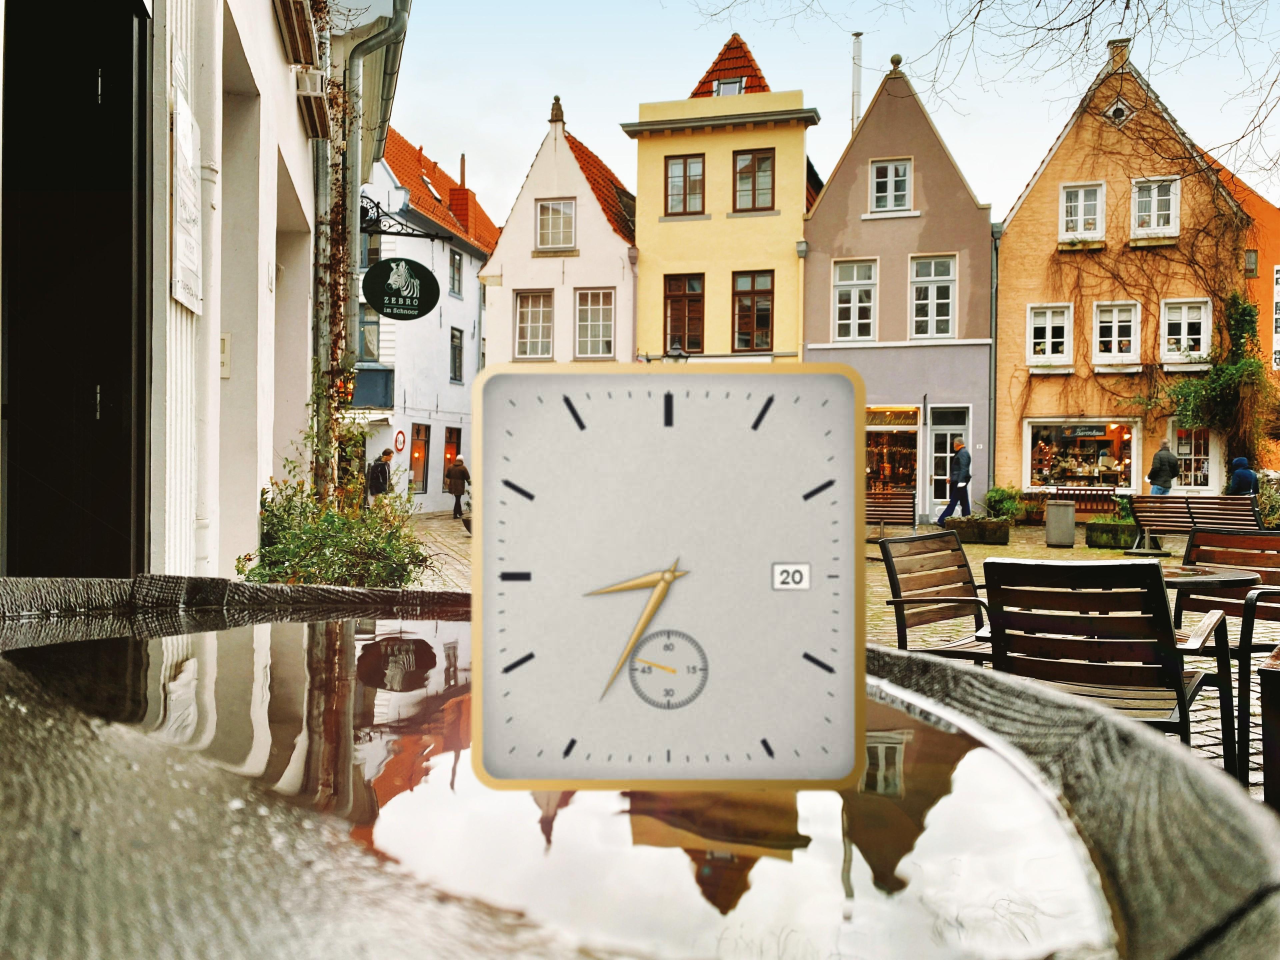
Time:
{"hour": 8, "minute": 34, "second": 48}
